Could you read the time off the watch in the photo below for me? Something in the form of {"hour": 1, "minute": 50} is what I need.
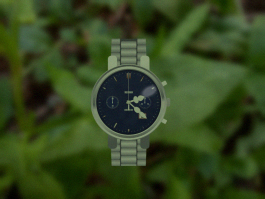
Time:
{"hour": 2, "minute": 22}
